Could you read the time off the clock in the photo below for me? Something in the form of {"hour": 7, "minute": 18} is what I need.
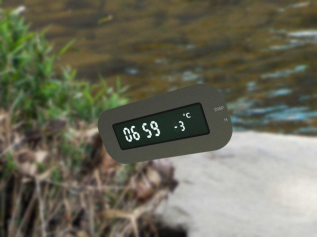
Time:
{"hour": 6, "minute": 59}
